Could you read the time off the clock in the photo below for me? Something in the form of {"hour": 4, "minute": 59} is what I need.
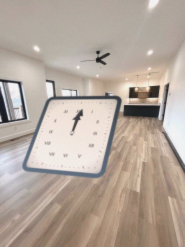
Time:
{"hour": 12, "minute": 1}
